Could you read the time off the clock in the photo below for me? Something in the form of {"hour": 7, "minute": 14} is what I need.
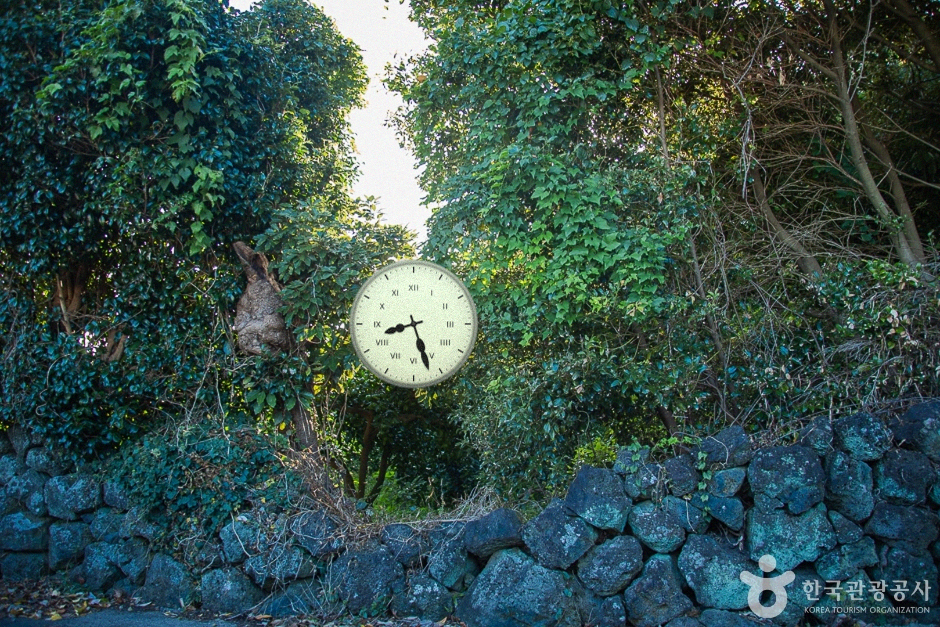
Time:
{"hour": 8, "minute": 27}
